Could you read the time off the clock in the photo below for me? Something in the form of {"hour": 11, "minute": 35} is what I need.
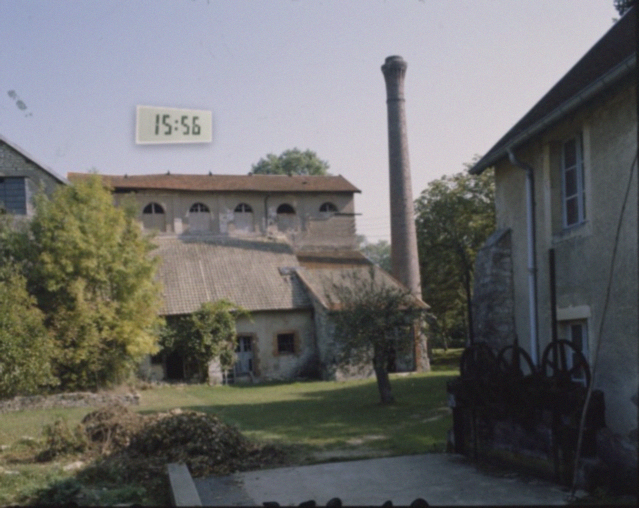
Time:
{"hour": 15, "minute": 56}
